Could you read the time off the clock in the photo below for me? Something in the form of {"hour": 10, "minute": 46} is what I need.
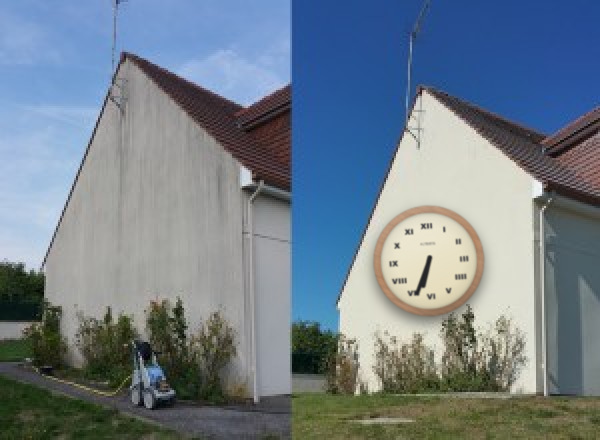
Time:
{"hour": 6, "minute": 34}
